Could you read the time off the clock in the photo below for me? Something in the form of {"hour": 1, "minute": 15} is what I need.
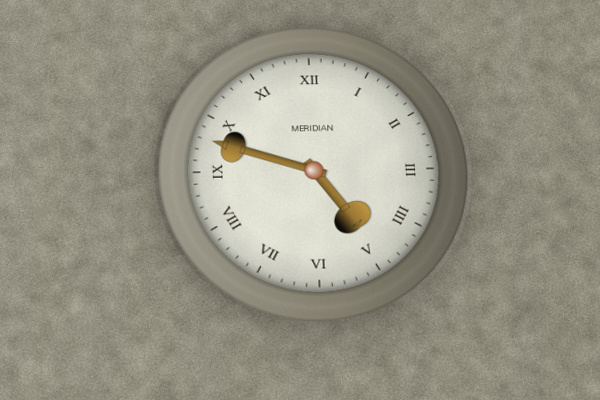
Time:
{"hour": 4, "minute": 48}
